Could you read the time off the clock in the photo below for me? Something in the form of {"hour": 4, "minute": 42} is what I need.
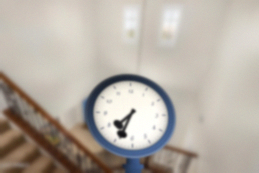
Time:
{"hour": 7, "minute": 34}
